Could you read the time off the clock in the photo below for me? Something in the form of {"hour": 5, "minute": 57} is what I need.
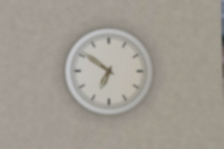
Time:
{"hour": 6, "minute": 51}
